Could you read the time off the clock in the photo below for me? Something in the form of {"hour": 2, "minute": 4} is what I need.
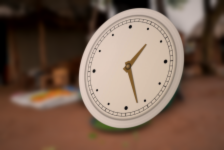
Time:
{"hour": 1, "minute": 27}
